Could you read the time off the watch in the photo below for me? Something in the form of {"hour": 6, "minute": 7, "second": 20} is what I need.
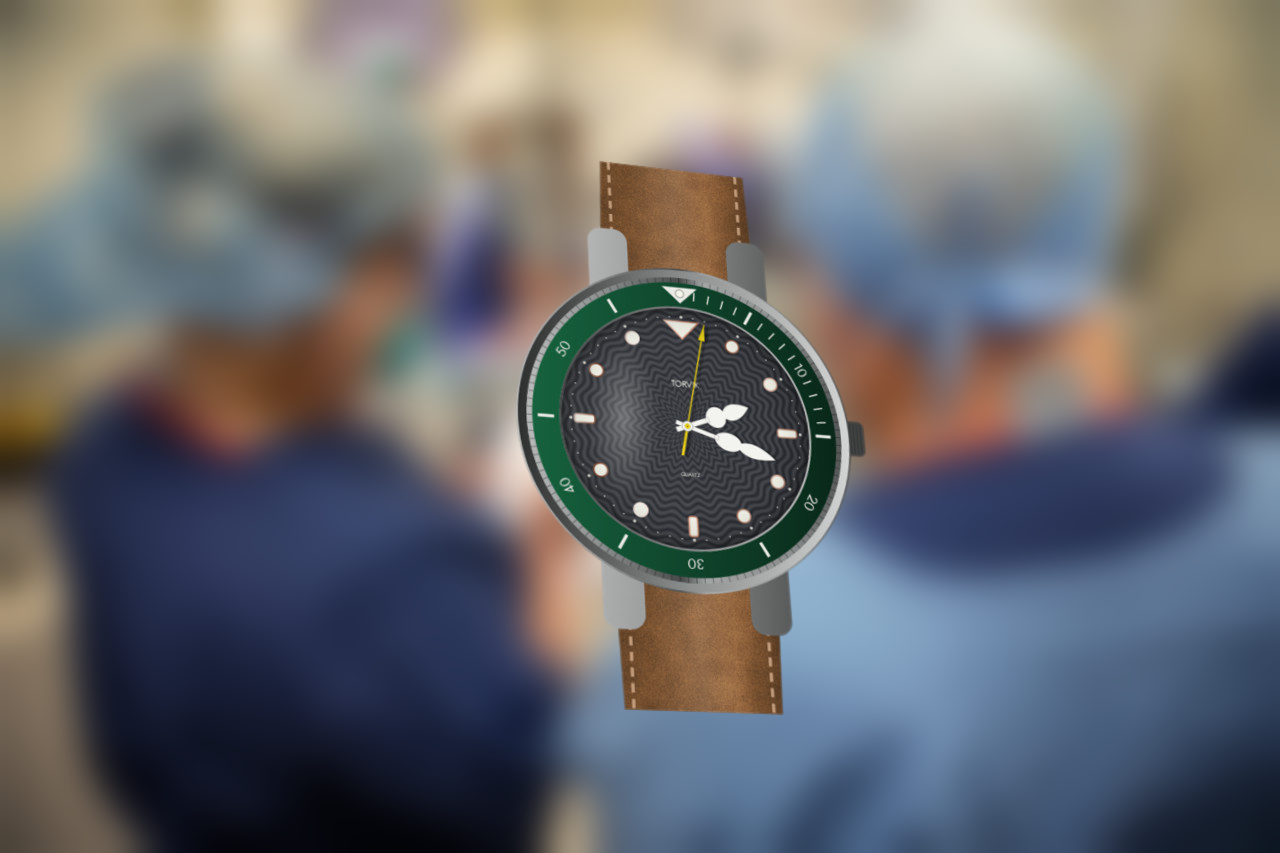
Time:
{"hour": 2, "minute": 18, "second": 2}
